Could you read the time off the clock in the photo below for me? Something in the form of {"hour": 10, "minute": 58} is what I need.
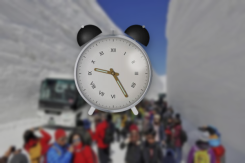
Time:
{"hour": 9, "minute": 25}
